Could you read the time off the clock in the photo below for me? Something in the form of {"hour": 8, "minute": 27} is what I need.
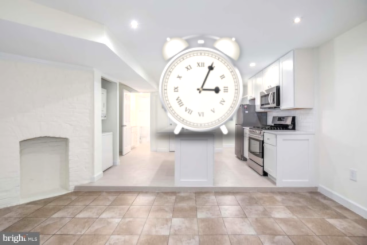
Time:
{"hour": 3, "minute": 4}
